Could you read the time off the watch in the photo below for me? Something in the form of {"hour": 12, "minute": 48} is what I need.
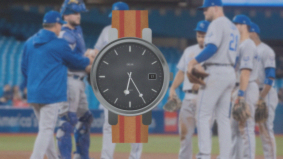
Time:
{"hour": 6, "minute": 25}
